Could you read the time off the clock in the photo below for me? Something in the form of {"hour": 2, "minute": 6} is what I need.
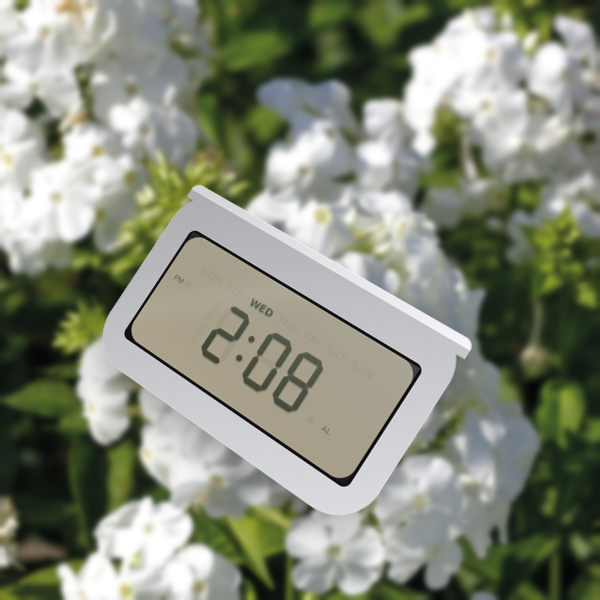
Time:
{"hour": 2, "minute": 8}
